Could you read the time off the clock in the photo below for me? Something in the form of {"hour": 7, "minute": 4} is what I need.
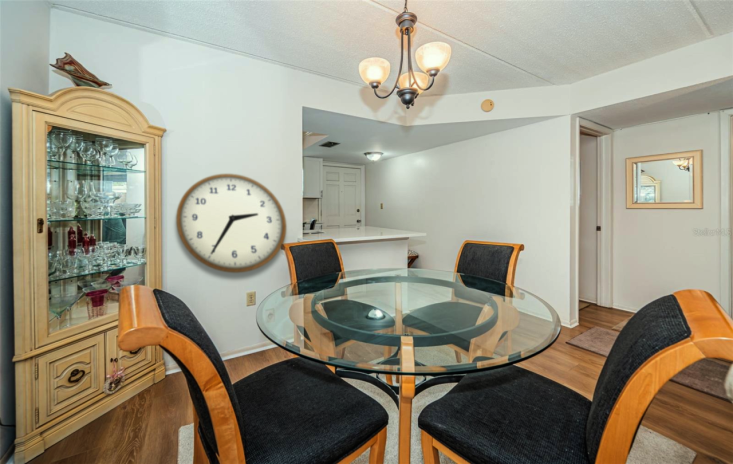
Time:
{"hour": 2, "minute": 35}
